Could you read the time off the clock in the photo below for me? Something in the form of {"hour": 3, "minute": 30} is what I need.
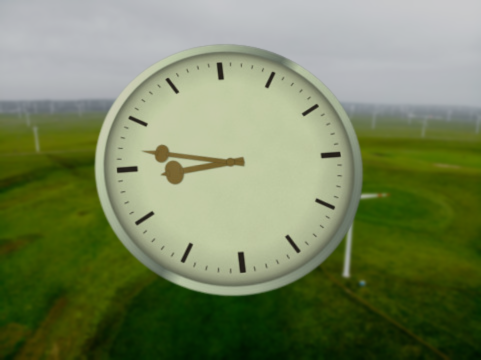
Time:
{"hour": 8, "minute": 47}
